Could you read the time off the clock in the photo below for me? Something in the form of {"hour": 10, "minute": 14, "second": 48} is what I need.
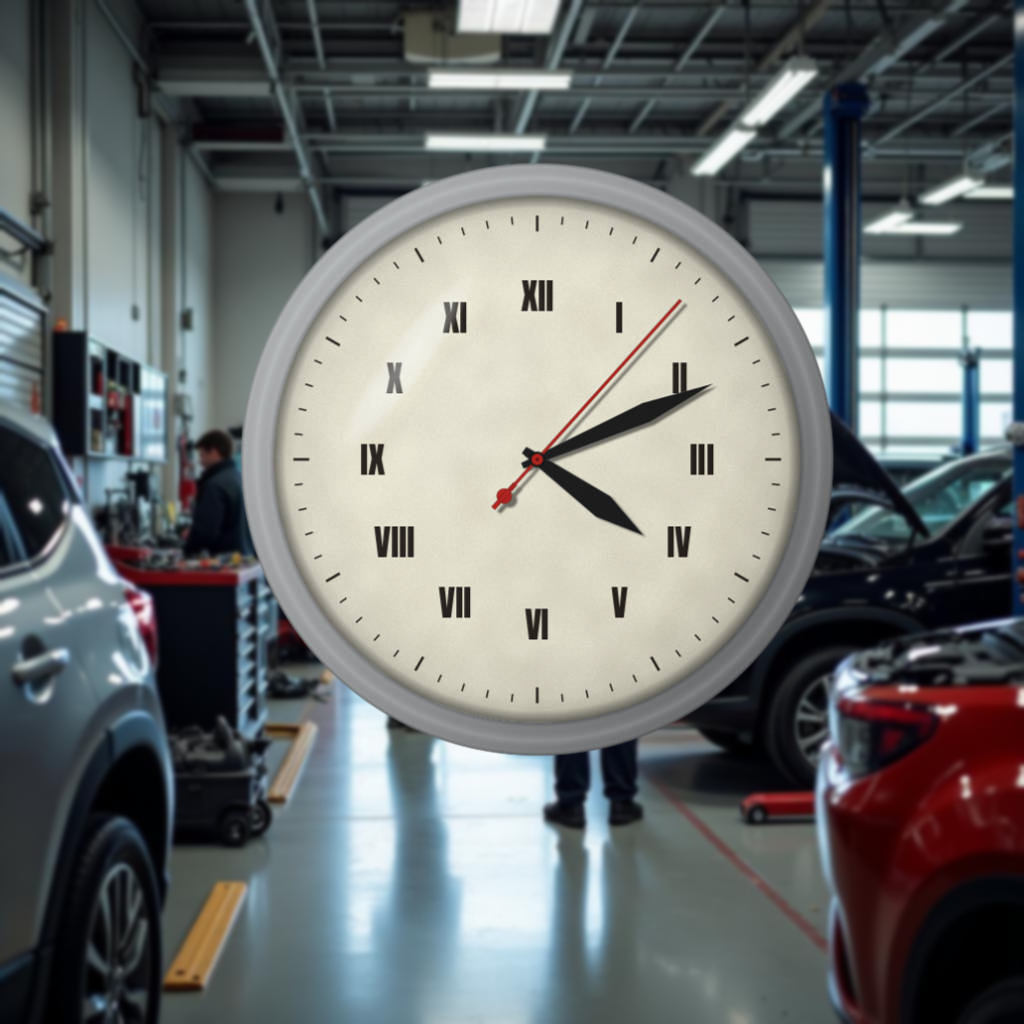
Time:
{"hour": 4, "minute": 11, "second": 7}
